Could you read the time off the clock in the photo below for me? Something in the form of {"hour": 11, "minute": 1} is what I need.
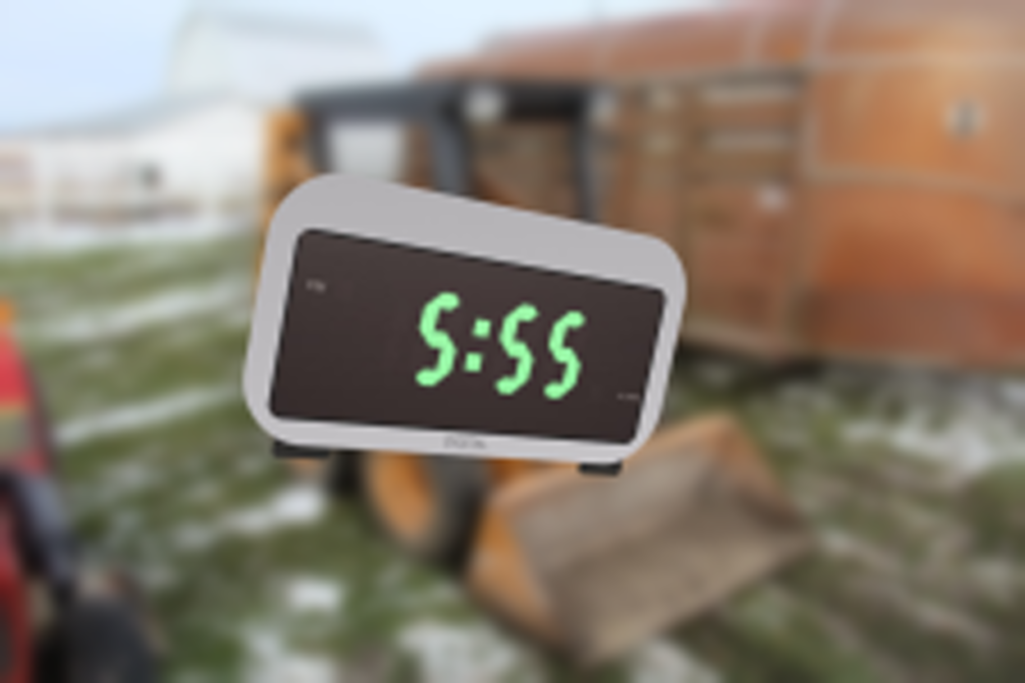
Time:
{"hour": 5, "minute": 55}
